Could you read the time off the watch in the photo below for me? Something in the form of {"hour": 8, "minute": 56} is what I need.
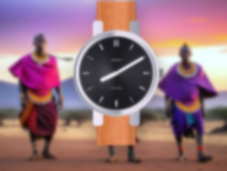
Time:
{"hour": 8, "minute": 10}
